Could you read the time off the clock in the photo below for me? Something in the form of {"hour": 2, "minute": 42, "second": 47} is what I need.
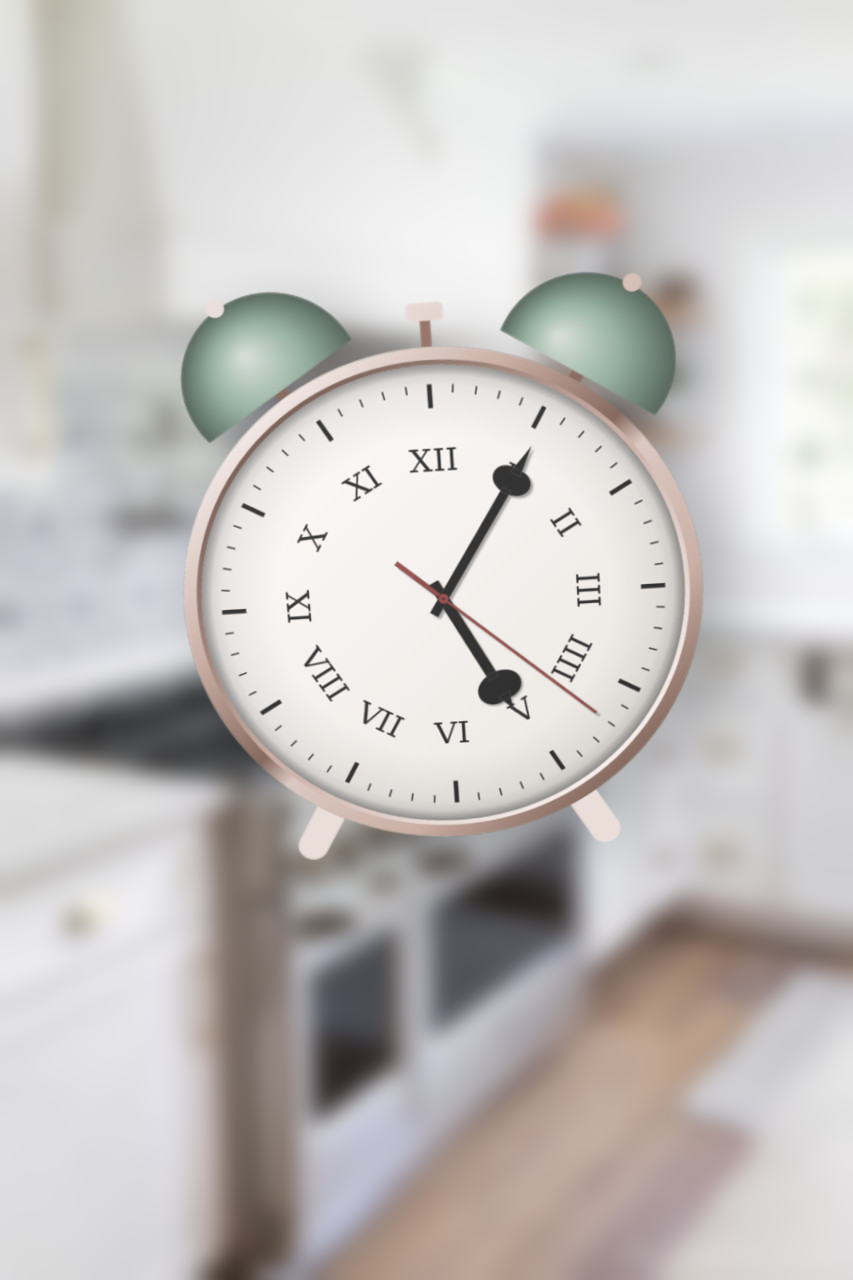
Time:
{"hour": 5, "minute": 5, "second": 22}
